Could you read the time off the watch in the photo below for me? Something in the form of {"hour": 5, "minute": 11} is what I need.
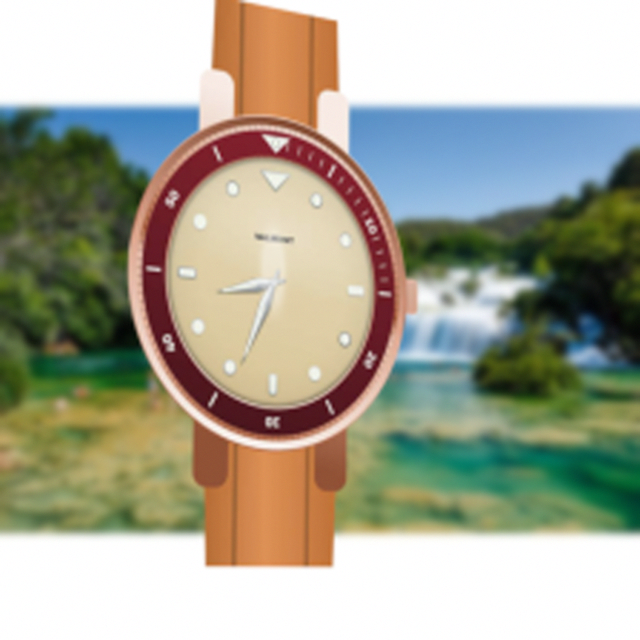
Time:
{"hour": 8, "minute": 34}
